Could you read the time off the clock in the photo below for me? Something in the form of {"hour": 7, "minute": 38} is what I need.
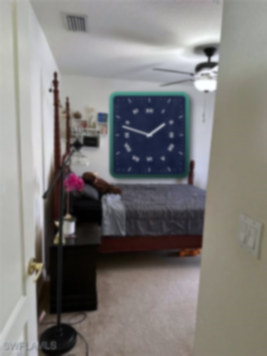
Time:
{"hour": 1, "minute": 48}
